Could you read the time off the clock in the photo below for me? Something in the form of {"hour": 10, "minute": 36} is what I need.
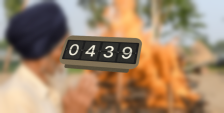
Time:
{"hour": 4, "minute": 39}
